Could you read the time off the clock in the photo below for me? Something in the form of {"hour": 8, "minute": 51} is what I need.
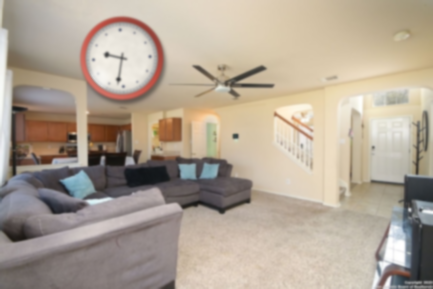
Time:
{"hour": 9, "minute": 32}
